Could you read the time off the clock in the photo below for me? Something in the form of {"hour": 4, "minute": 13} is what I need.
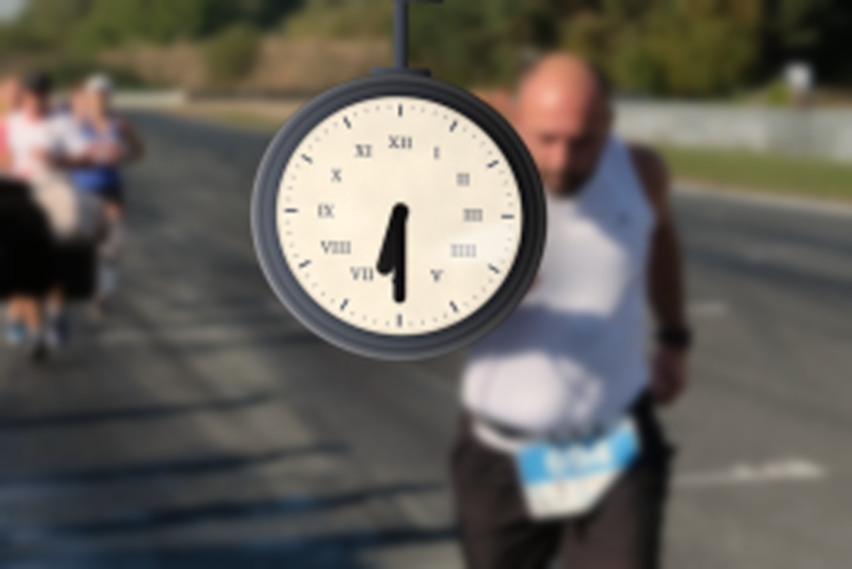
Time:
{"hour": 6, "minute": 30}
